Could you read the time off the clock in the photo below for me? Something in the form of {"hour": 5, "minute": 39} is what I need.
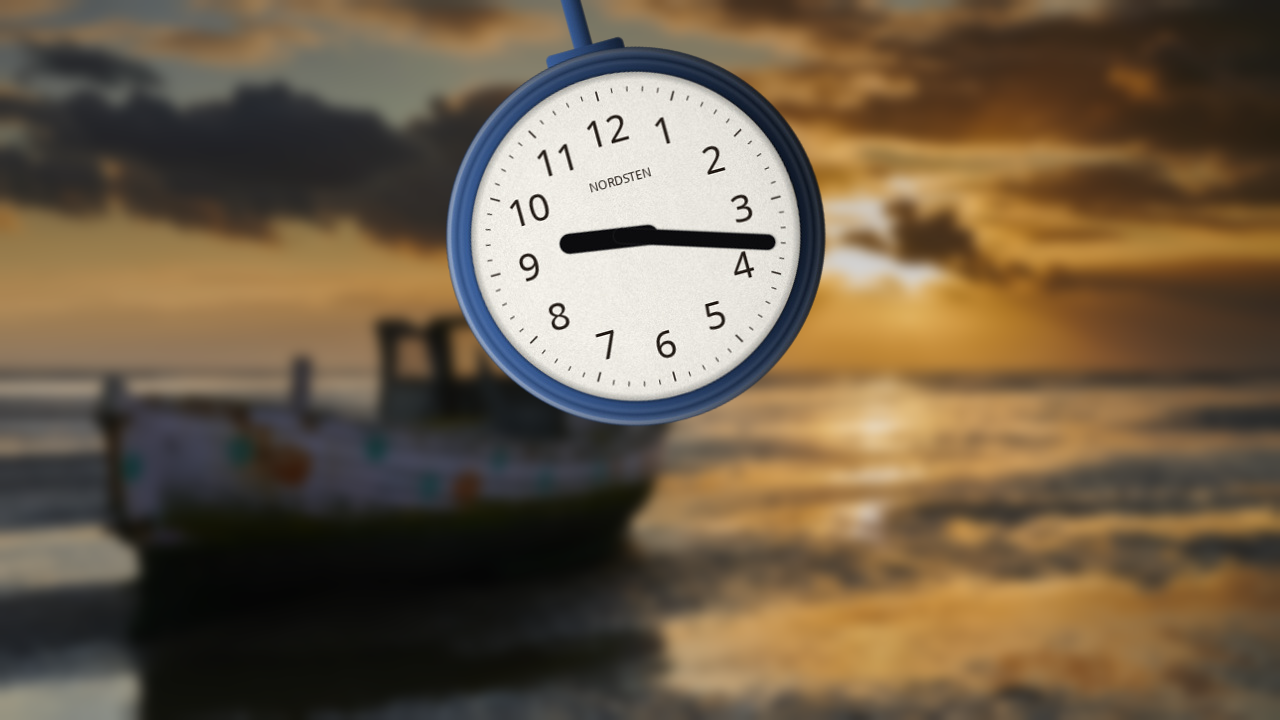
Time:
{"hour": 9, "minute": 18}
